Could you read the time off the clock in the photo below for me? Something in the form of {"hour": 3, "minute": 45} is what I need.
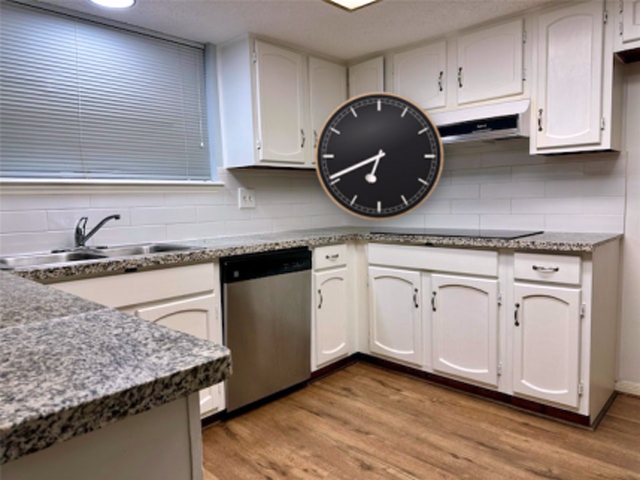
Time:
{"hour": 6, "minute": 41}
